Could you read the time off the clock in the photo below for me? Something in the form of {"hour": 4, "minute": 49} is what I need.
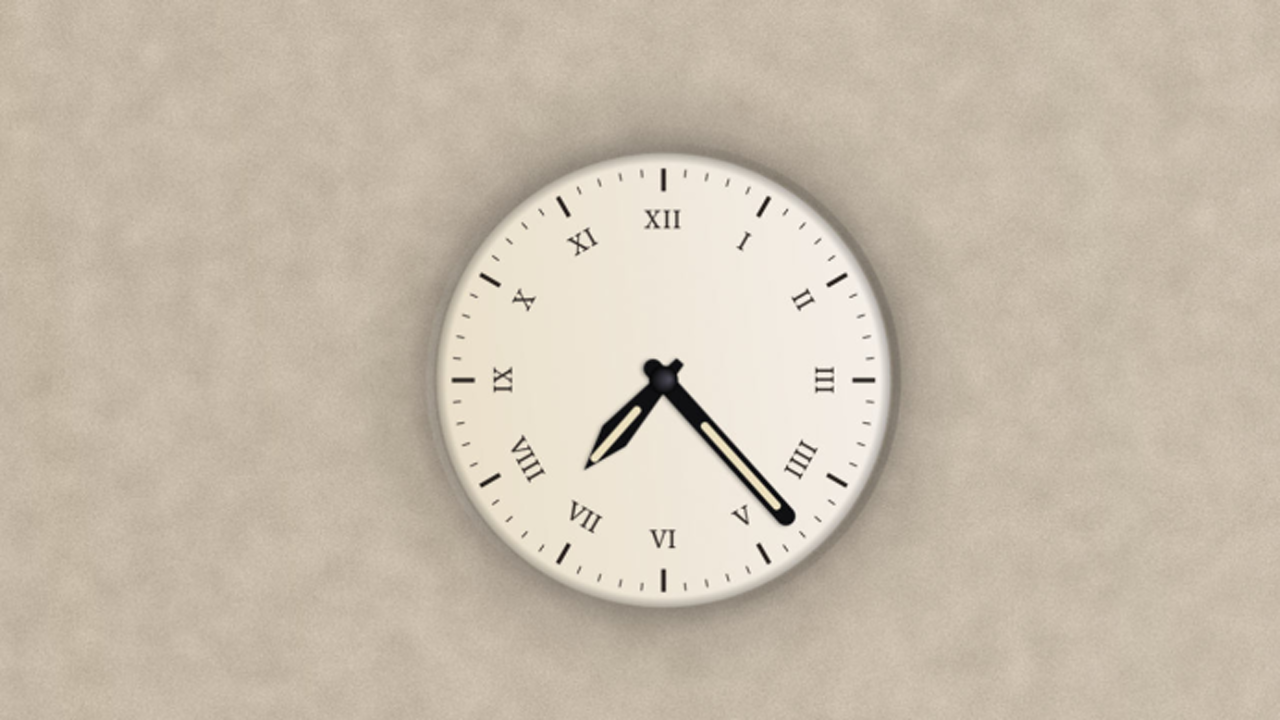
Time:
{"hour": 7, "minute": 23}
